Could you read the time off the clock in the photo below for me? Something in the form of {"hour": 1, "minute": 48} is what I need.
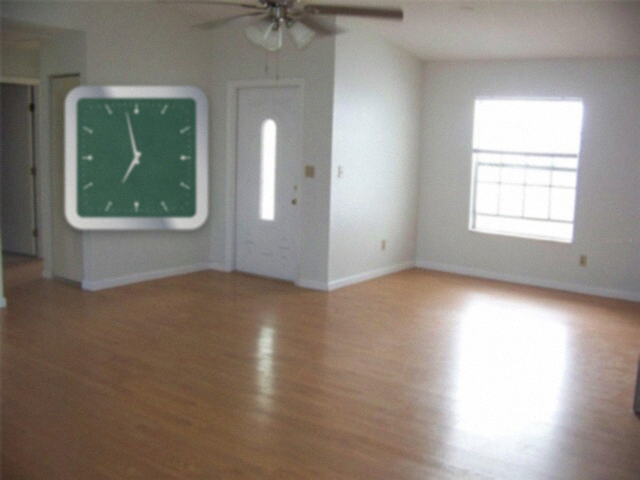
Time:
{"hour": 6, "minute": 58}
